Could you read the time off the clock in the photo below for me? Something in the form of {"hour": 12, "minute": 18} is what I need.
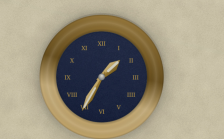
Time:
{"hour": 1, "minute": 35}
